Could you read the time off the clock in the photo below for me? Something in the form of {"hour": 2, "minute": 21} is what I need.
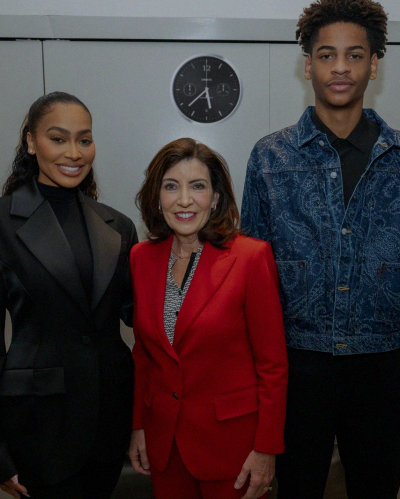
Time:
{"hour": 5, "minute": 38}
